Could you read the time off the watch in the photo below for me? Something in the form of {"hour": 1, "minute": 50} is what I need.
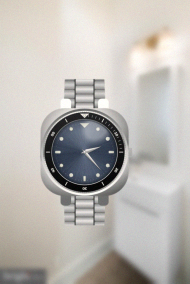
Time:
{"hour": 2, "minute": 23}
